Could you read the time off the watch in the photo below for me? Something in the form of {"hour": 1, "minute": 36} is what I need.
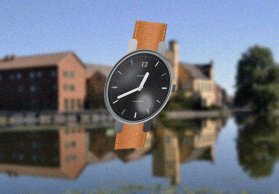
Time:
{"hour": 12, "minute": 41}
